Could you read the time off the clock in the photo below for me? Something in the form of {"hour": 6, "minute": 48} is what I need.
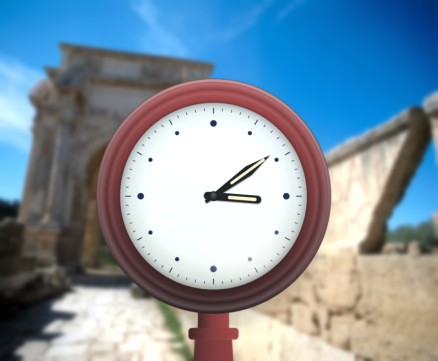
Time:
{"hour": 3, "minute": 9}
